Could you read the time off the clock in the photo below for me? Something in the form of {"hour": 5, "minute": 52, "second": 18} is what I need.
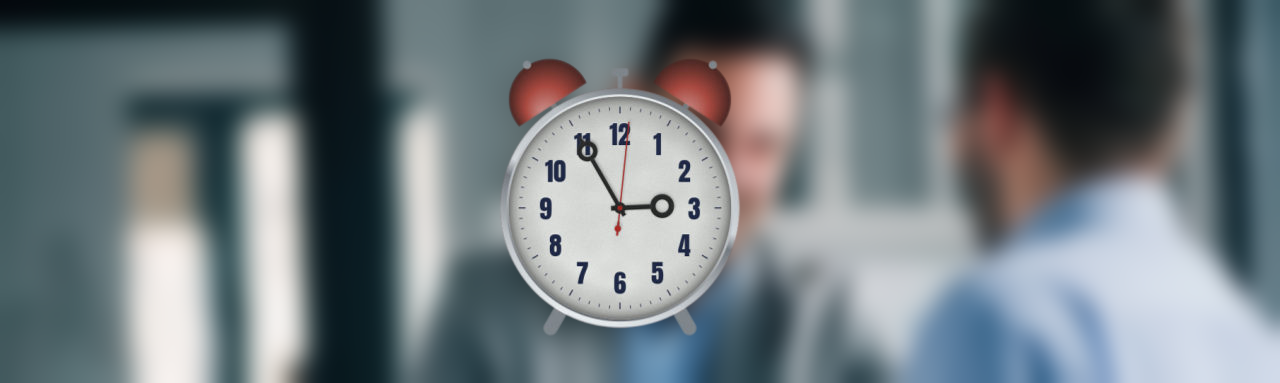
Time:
{"hour": 2, "minute": 55, "second": 1}
